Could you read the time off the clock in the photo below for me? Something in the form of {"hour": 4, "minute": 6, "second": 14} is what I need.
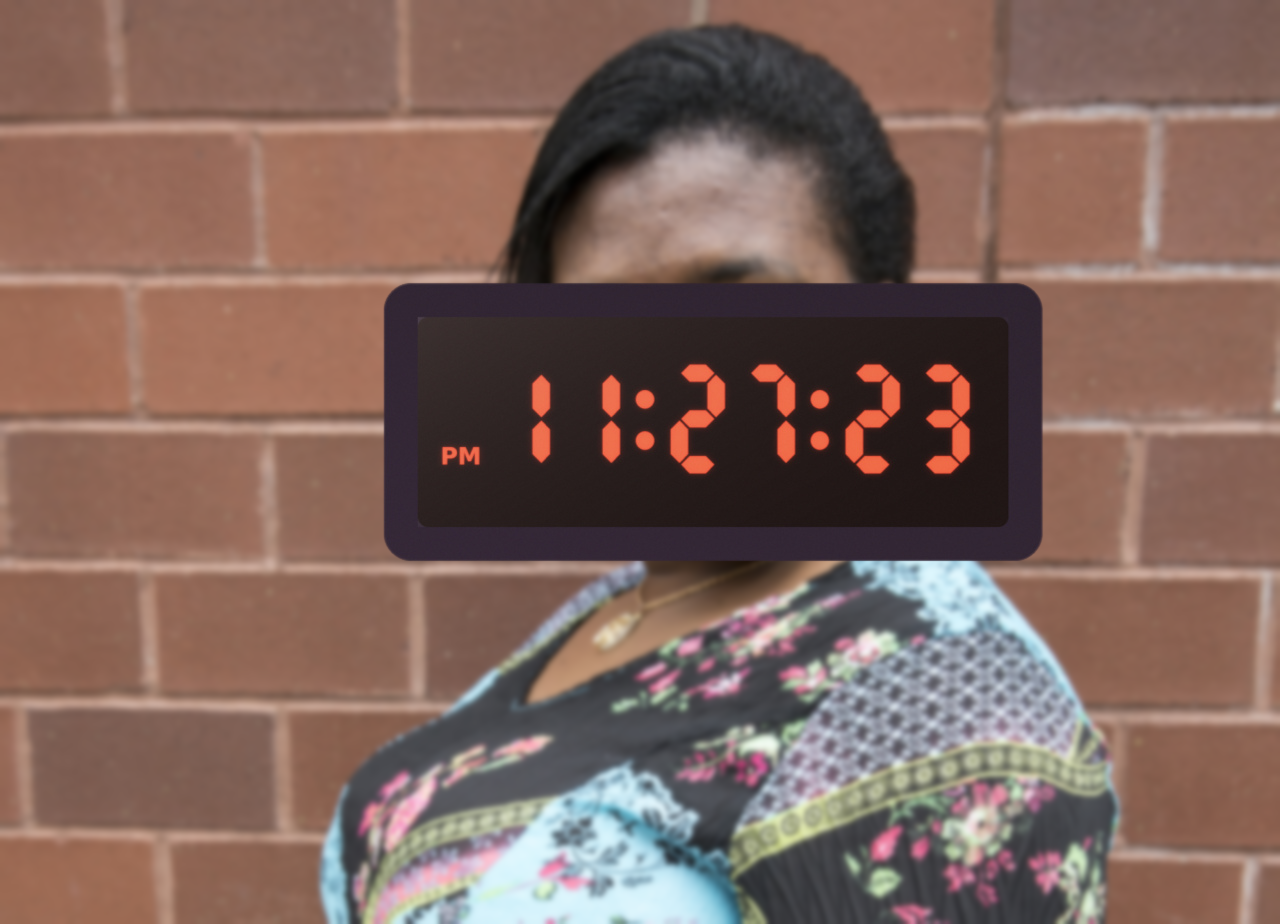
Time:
{"hour": 11, "minute": 27, "second": 23}
